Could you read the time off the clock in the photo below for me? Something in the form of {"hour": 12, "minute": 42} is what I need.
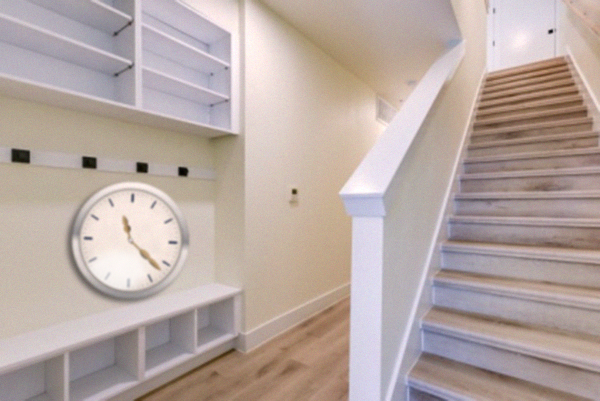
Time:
{"hour": 11, "minute": 22}
